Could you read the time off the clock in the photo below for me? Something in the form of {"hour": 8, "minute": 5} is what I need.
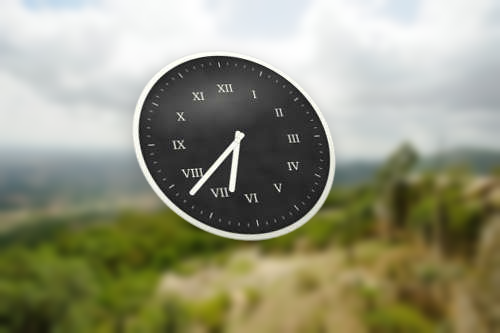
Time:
{"hour": 6, "minute": 38}
